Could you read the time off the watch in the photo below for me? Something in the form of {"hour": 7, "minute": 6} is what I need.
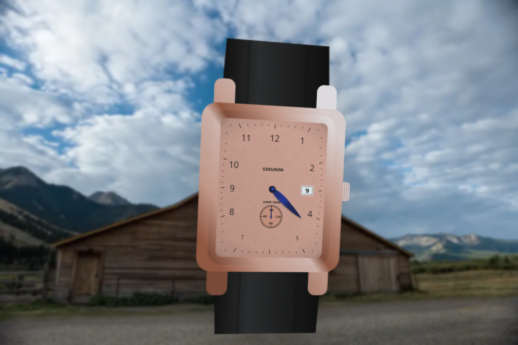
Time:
{"hour": 4, "minute": 22}
